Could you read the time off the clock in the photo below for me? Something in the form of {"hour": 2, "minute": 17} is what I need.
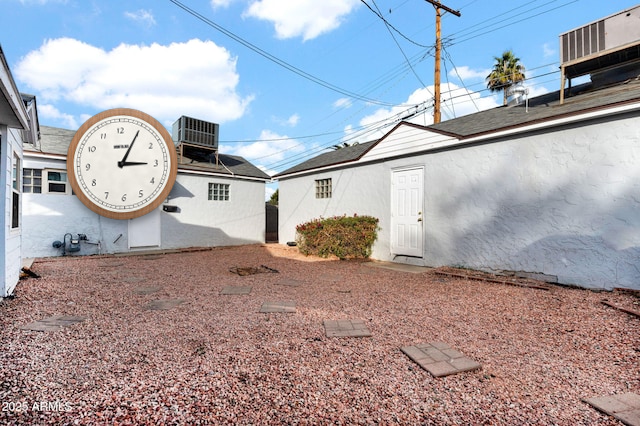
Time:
{"hour": 3, "minute": 5}
